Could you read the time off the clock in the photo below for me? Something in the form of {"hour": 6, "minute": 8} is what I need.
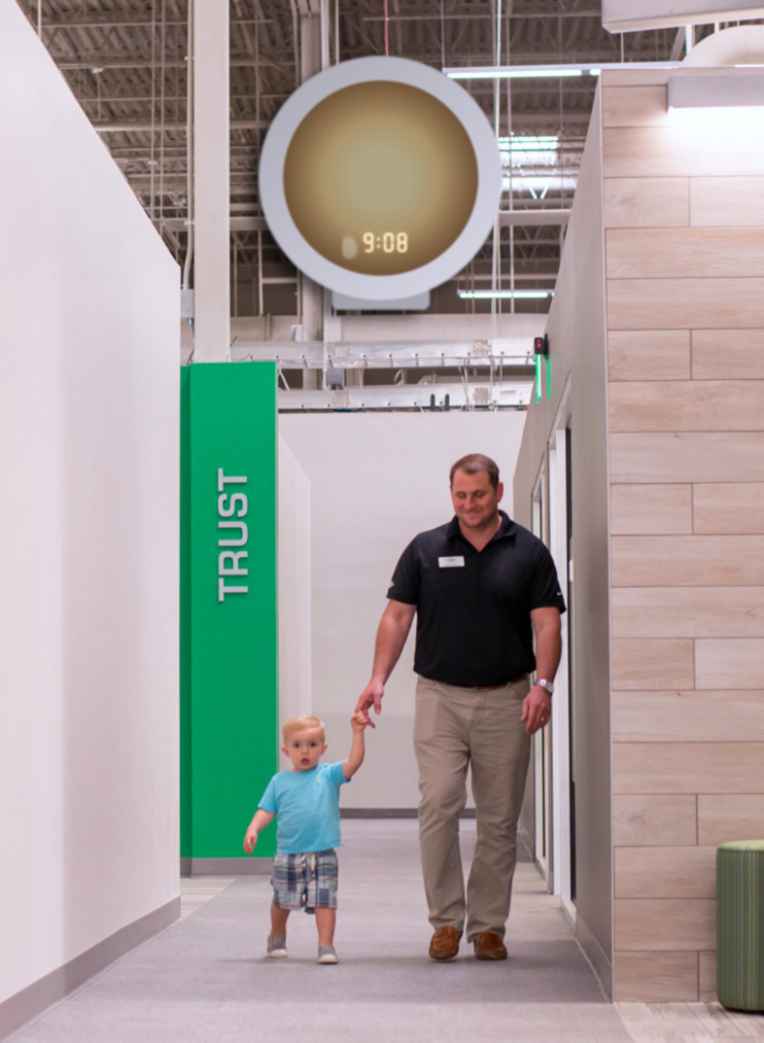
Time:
{"hour": 9, "minute": 8}
